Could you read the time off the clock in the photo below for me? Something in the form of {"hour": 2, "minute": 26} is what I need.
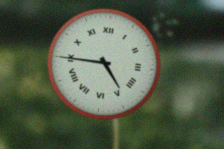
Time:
{"hour": 4, "minute": 45}
